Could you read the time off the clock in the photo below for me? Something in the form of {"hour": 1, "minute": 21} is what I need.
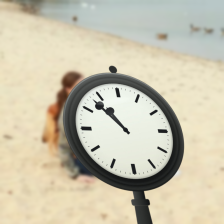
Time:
{"hour": 10, "minute": 53}
